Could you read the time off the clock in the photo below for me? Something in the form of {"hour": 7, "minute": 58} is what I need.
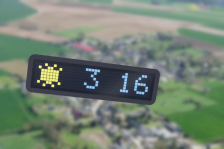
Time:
{"hour": 3, "minute": 16}
